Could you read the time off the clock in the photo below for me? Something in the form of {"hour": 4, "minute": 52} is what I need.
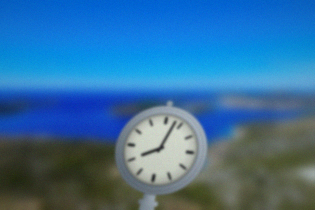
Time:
{"hour": 8, "minute": 3}
